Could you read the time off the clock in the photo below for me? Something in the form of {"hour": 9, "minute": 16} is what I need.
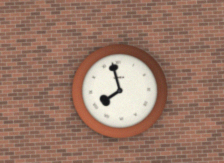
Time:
{"hour": 7, "minute": 58}
